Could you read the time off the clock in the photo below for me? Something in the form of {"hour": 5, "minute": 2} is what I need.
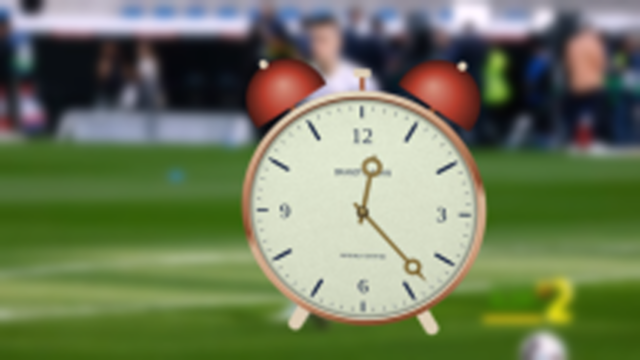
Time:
{"hour": 12, "minute": 23}
